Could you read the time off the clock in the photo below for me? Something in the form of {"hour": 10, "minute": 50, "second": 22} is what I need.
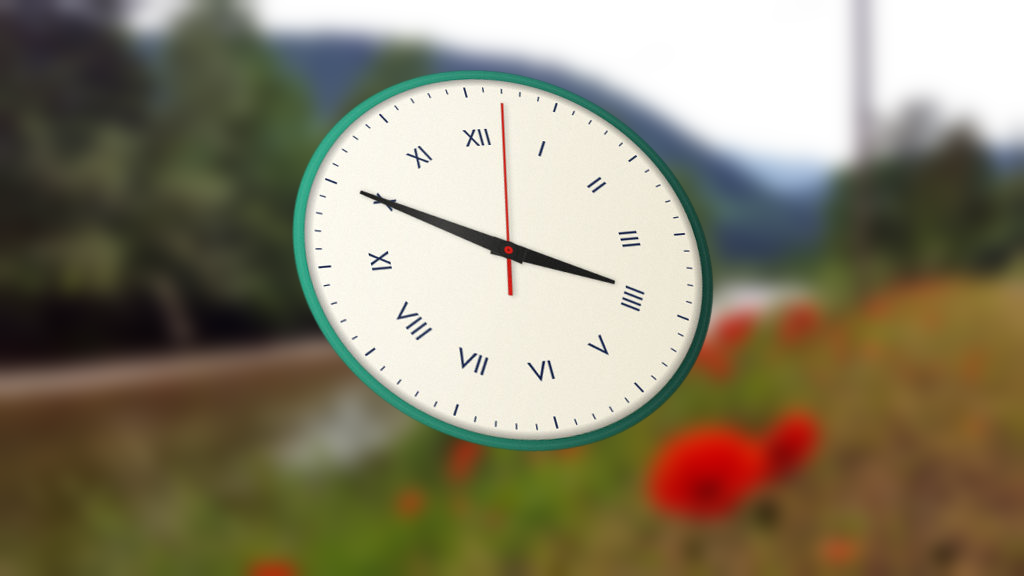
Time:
{"hour": 3, "minute": 50, "second": 2}
